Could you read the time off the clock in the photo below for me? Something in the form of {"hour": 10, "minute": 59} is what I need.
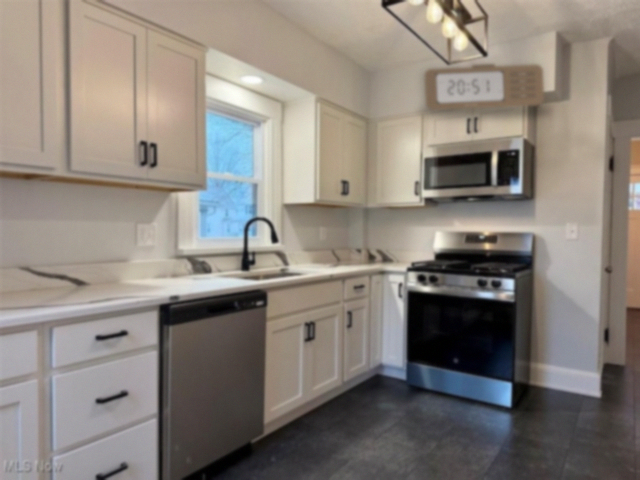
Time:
{"hour": 20, "minute": 51}
